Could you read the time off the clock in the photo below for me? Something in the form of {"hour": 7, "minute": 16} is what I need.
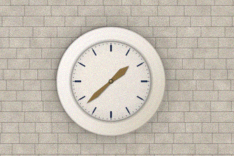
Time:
{"hour": 1, "minute": 38}
